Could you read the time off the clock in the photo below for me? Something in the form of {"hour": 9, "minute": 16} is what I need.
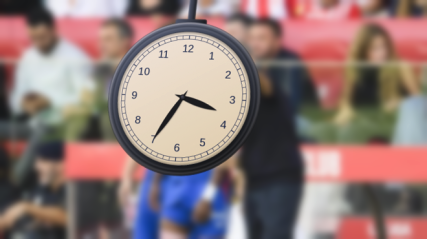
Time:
{"hour": 3, "minute": 35}
